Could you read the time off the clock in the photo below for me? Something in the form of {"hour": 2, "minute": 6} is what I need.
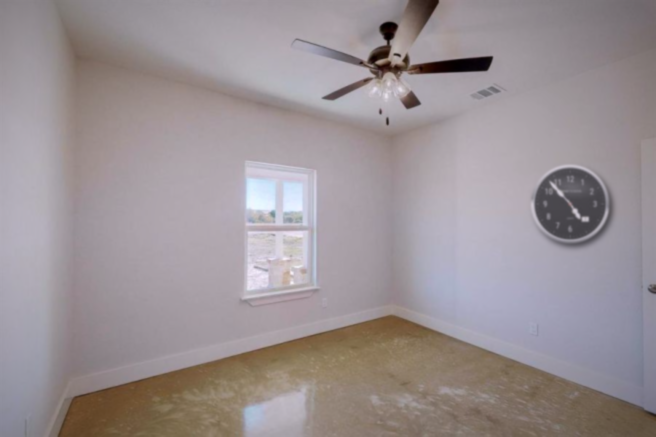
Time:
{"hour": 4, "minute": 53}
